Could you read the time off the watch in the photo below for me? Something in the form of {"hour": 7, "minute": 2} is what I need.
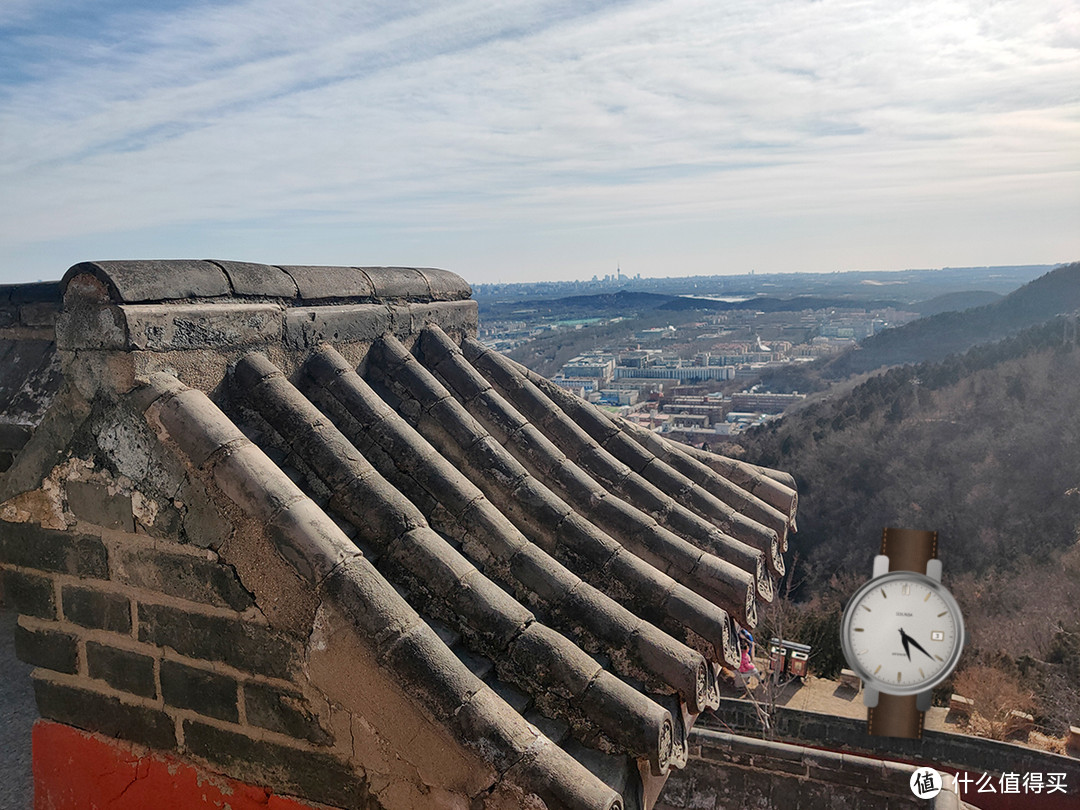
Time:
{"hour": 5, "minute": 21}
